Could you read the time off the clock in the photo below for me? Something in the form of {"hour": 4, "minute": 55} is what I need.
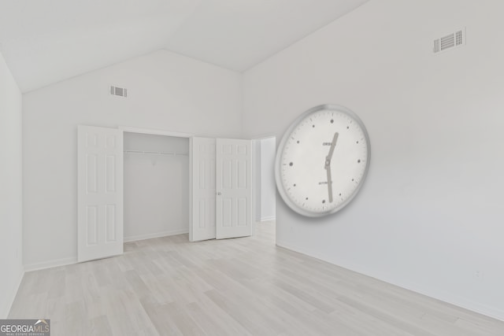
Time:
{"hour": 12, "minute": 28}
